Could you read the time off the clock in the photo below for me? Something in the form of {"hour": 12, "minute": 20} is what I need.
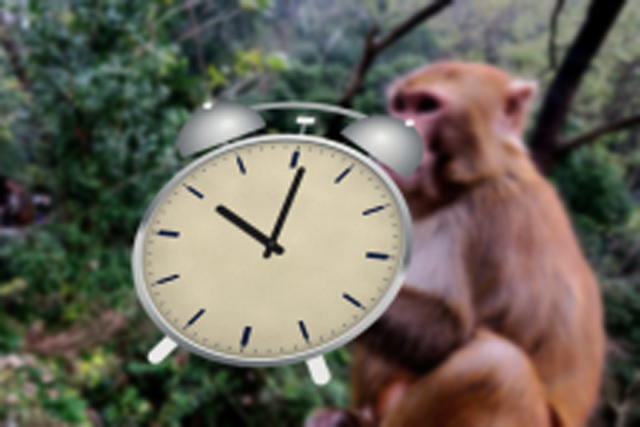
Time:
{"hour": 10, "minute": 1}
